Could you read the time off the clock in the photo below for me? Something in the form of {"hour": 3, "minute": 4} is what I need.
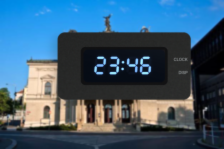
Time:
{"hour": 23, "minute": 46}
